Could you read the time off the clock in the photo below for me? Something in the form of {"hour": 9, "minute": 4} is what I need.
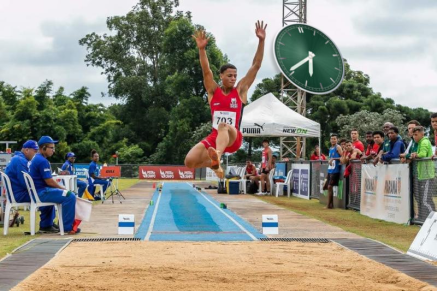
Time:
{"hour": 6, "minute": 41}
